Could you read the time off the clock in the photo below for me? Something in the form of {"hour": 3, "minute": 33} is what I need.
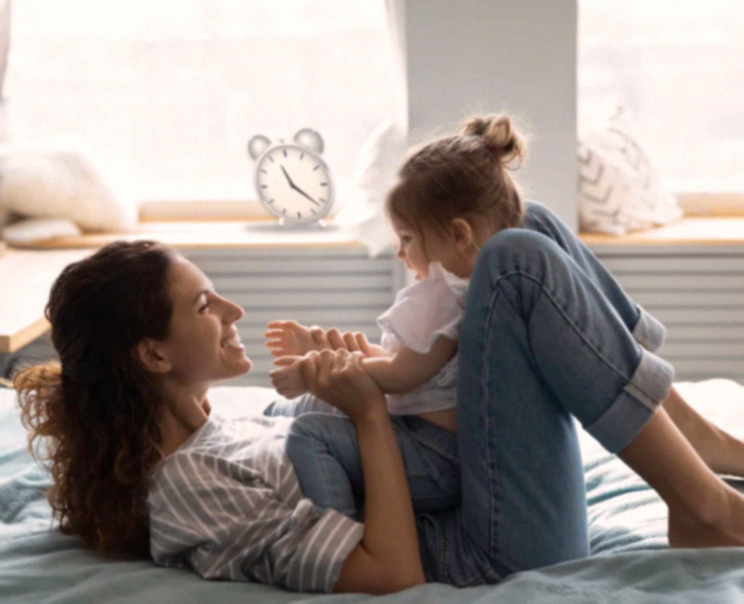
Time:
{"hour": 11, "minute": 22}
